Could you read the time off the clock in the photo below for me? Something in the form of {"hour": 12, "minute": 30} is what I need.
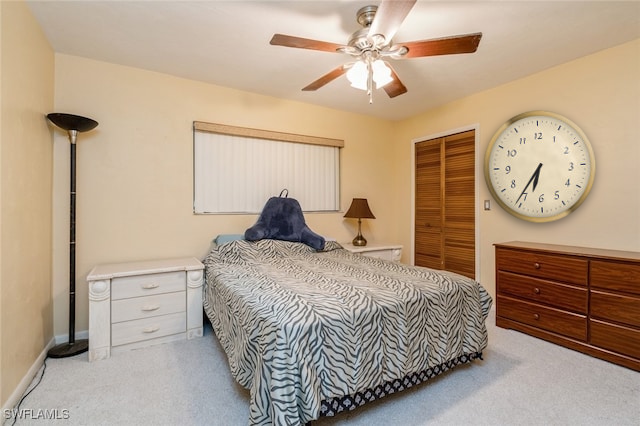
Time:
{"hour": 6, "minute": 36}
